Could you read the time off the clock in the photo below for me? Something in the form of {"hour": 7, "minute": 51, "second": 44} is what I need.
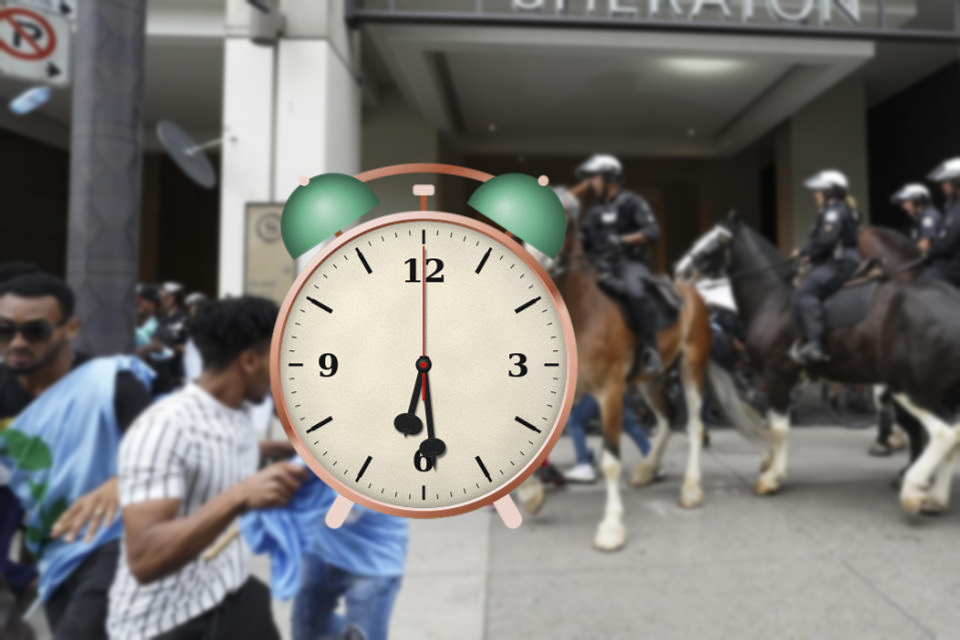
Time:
{"hour": 6, "minute": 29, "second": 0}
